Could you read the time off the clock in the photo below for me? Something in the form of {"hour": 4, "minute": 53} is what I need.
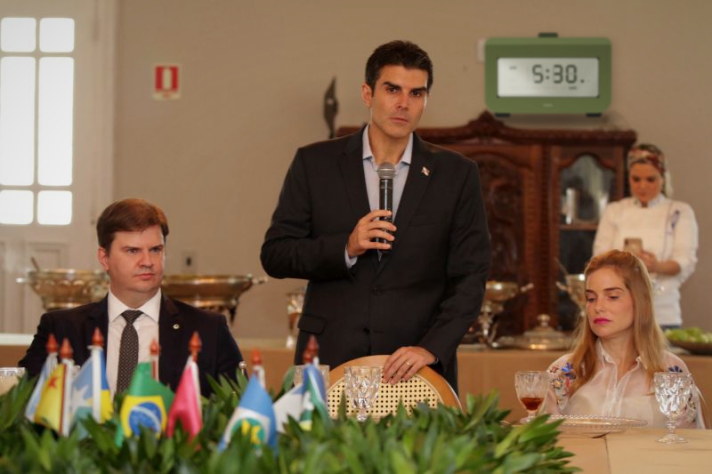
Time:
{"hour": 5, "minute": 30}
